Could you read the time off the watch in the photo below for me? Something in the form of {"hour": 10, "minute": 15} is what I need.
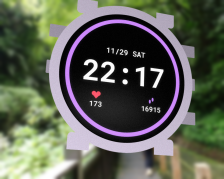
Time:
{"hour": 22, "minute": 17}
